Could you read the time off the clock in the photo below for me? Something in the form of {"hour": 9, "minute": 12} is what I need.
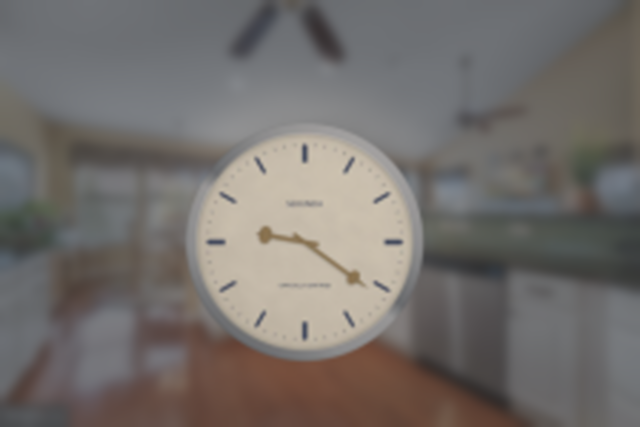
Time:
{"hour": 9, "minute": 21}
